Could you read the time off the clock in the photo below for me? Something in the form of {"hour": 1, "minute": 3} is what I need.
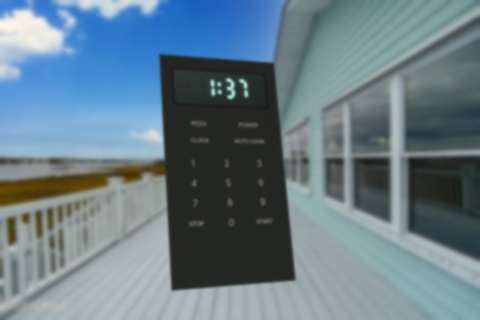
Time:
{"hour": 1, "minute": 37}
